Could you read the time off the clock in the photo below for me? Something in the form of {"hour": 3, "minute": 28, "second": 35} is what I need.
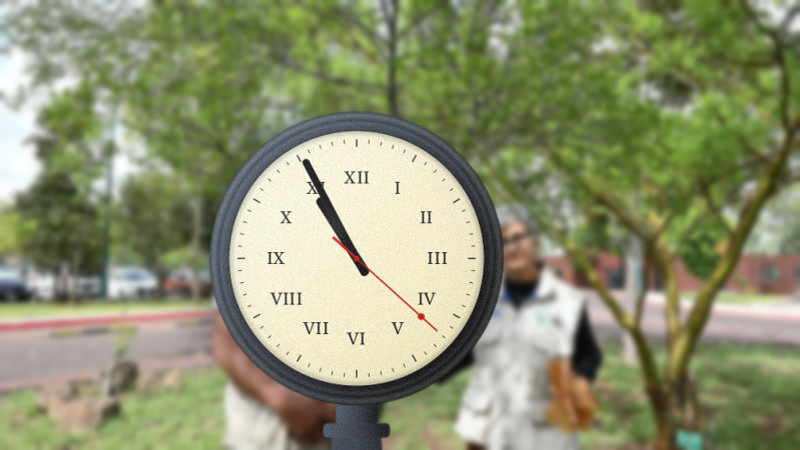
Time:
{"hour": 10, "minute": 55, "second": 22}
